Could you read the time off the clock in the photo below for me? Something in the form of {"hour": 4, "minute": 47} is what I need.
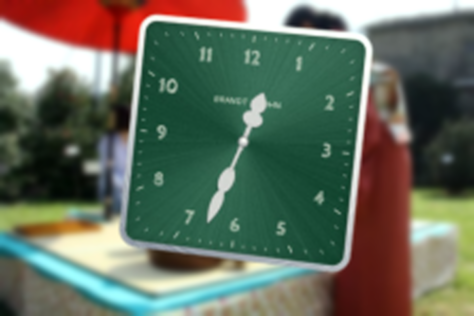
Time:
{"hour": 12, "minute": 33}
